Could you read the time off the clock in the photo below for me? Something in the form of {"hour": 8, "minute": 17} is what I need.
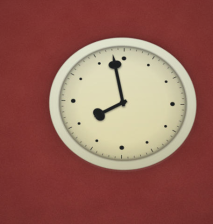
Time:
{"hour": 7, "minute": 58}
